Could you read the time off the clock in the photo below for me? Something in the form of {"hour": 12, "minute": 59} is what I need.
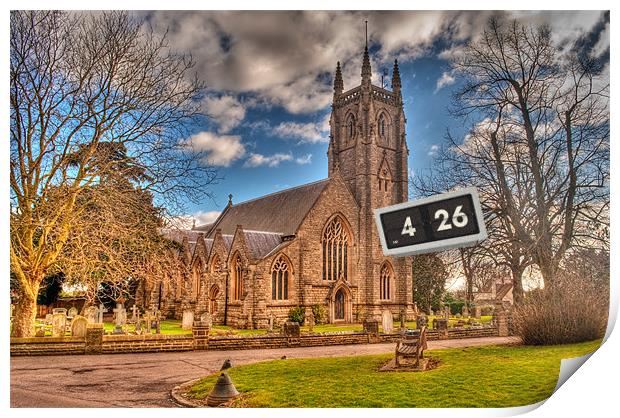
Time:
{"hour": 4, "minute": 26}
